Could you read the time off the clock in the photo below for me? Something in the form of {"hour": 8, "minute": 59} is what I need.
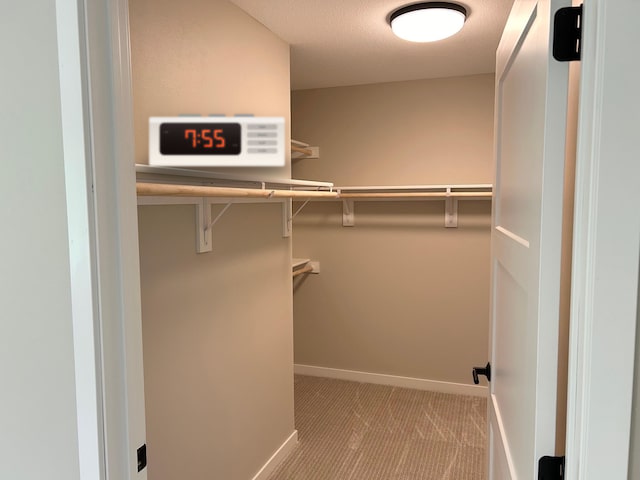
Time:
{"hour": 7, "minute": 55}
